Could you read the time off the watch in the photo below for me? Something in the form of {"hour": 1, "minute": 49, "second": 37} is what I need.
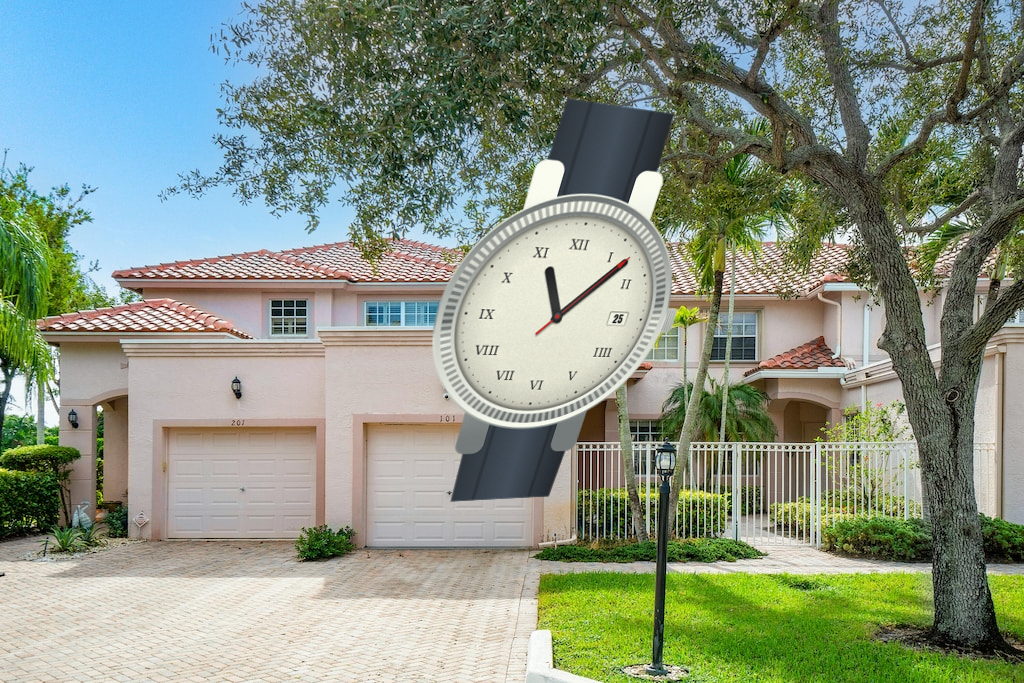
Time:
{"hour": 11, "minute": 7, "second": 7}
